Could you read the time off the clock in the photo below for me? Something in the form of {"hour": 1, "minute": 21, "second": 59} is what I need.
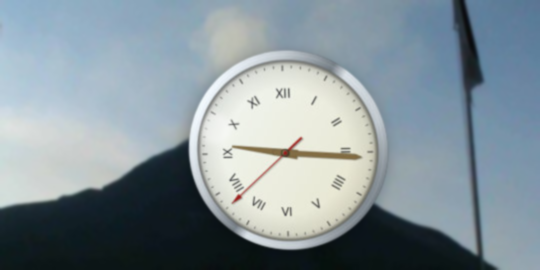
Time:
{"hour": 9, "minute": 15, "second": 38}
